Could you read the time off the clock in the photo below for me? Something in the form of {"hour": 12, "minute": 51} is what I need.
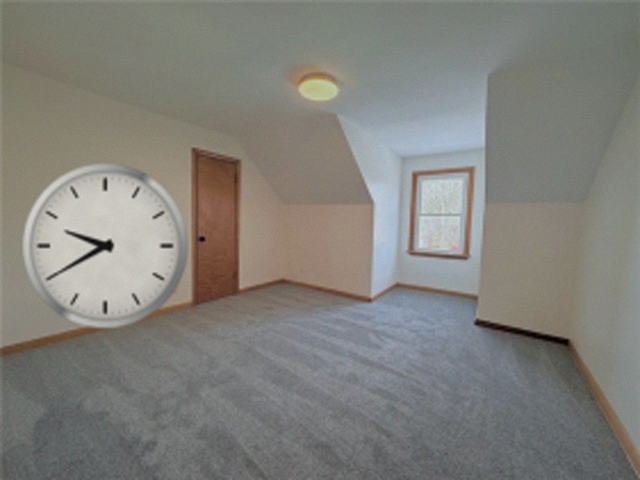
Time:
{"hour": 9, "minute": 40}
